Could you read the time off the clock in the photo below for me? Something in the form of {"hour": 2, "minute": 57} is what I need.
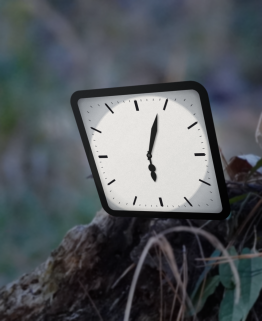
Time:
{"hour": 6, "minute": 4}
